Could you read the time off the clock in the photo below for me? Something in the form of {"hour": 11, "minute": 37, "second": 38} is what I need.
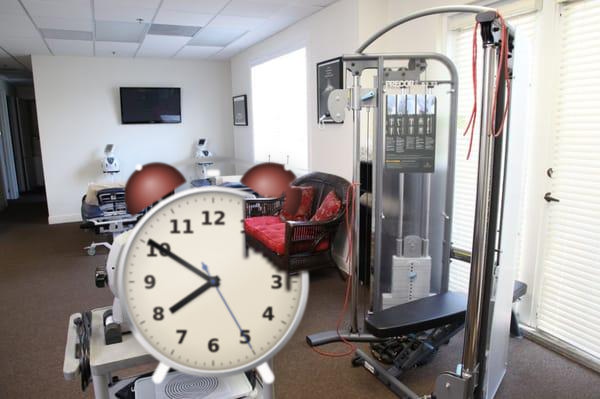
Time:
{"hour": 7, "minute": 50, "second": 25}
